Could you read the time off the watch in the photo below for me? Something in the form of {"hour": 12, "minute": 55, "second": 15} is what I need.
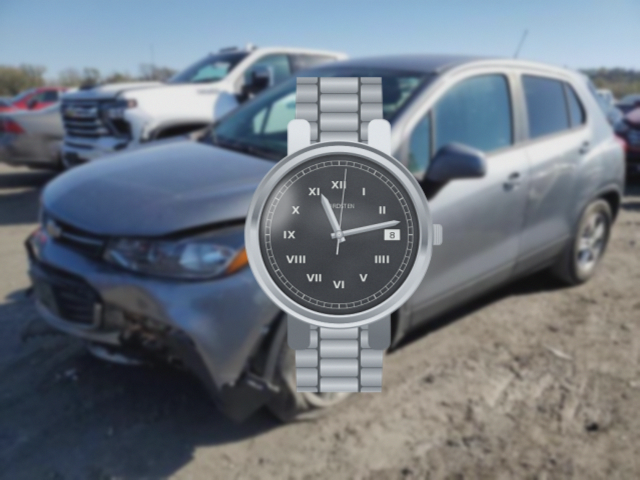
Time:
{"hour": 11, "minute": 13, "second": 1}
